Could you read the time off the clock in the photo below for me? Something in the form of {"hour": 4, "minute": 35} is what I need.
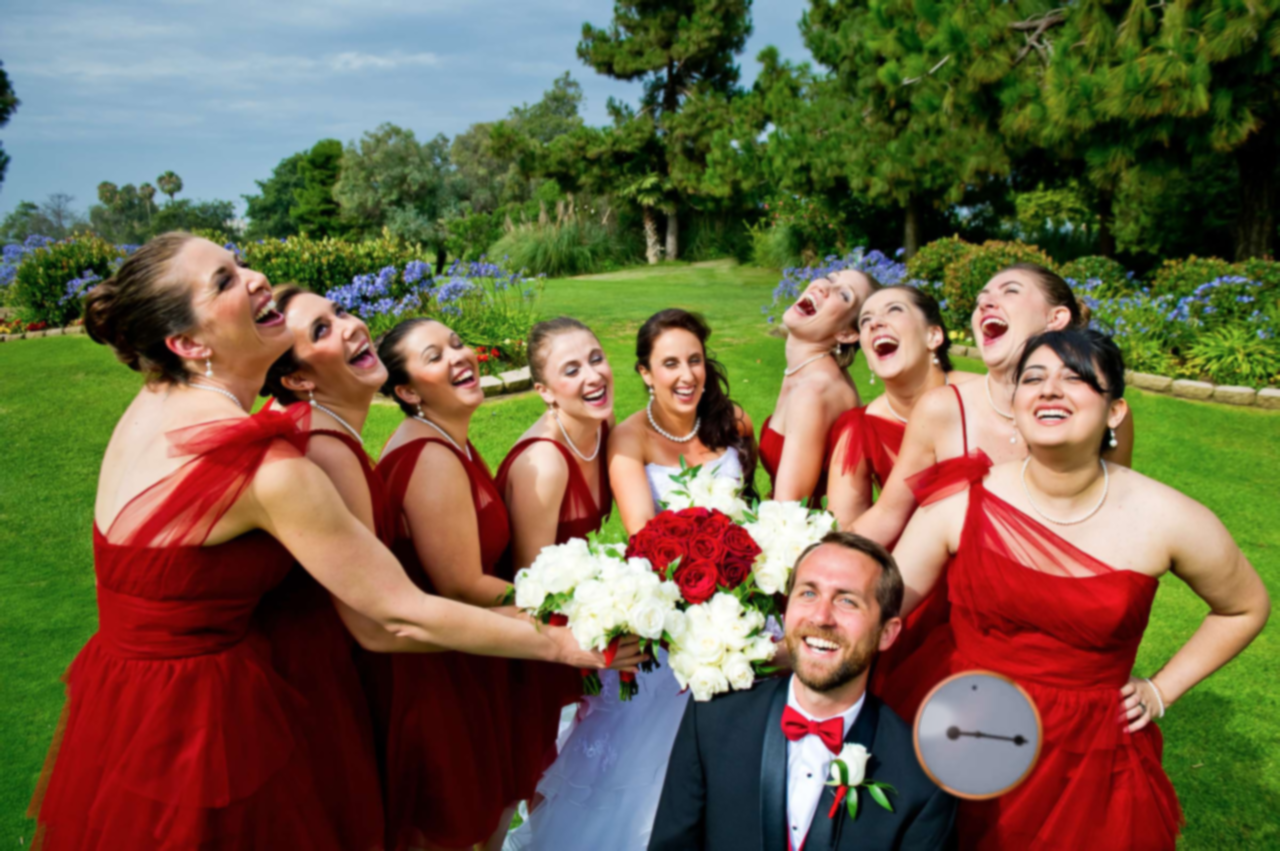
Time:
{"hour": 9, "minute": 17}
